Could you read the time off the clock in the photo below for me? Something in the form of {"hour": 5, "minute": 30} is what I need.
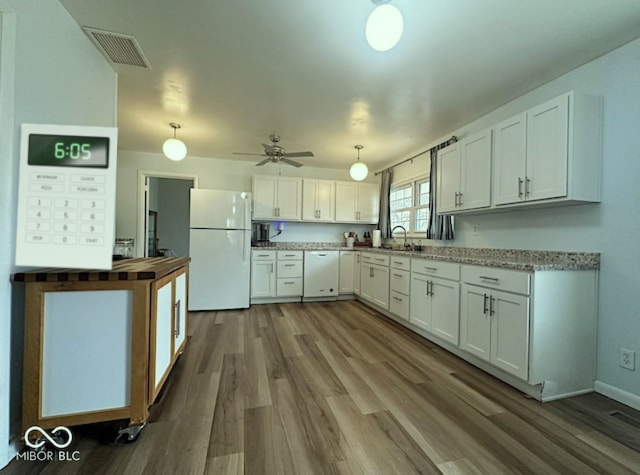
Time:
{"hour": 6, "minute": 5}
